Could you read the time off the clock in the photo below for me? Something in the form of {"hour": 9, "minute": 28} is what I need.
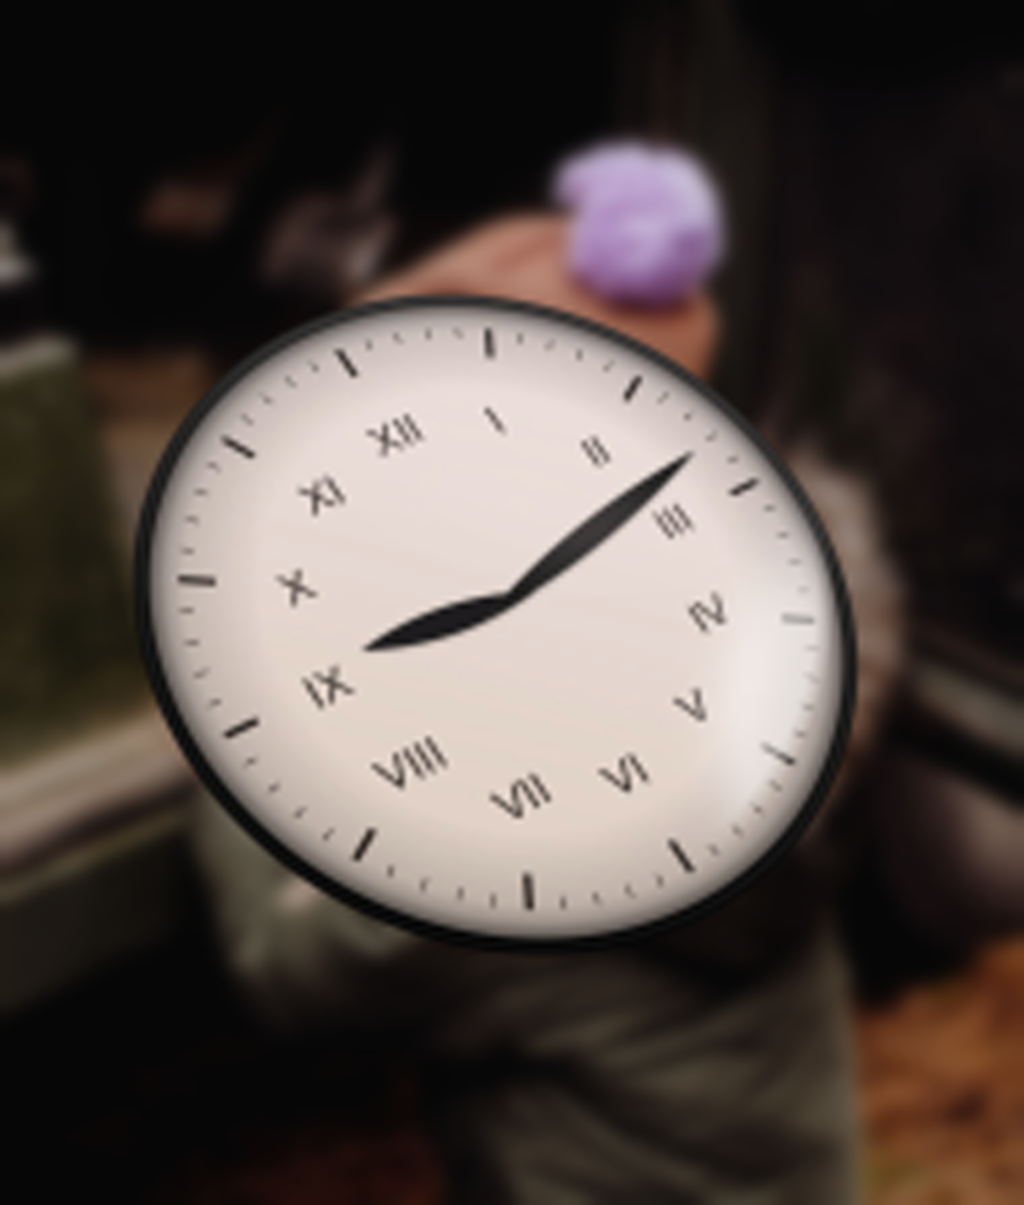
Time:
{"hour": 9, "minute": 13}
